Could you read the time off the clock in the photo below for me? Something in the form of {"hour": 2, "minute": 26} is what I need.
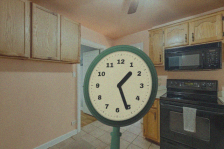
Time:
{"hour": 1, "minute": 26}
